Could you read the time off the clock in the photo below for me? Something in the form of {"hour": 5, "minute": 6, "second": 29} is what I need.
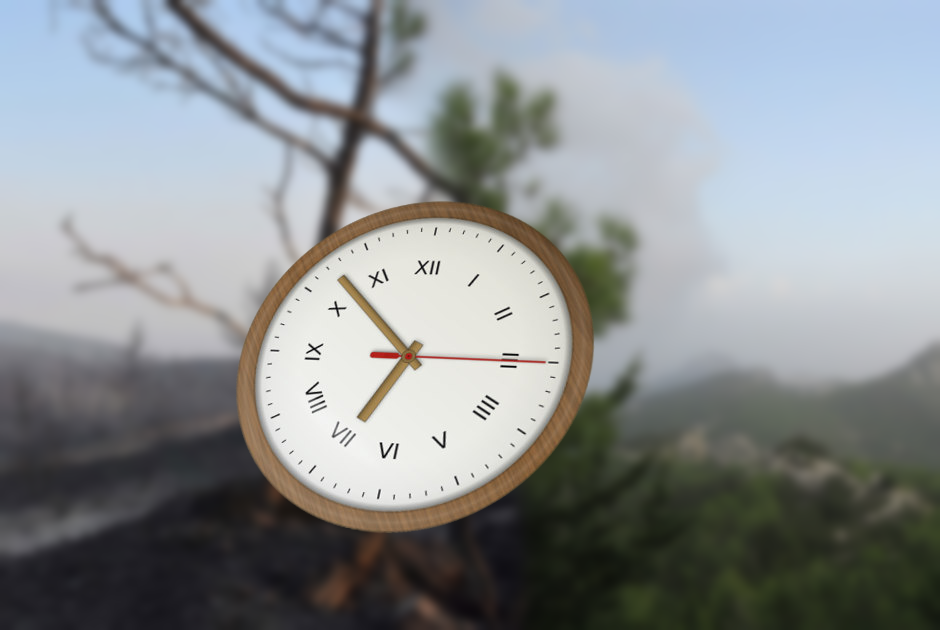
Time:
{"hour": 6, "minute": 52, "second": 15}
